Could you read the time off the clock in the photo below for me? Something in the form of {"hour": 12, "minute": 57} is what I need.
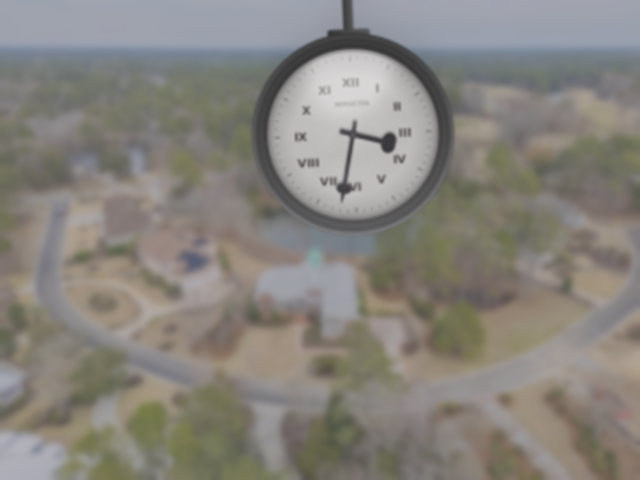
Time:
{"hour": 3, "minute": 32}
